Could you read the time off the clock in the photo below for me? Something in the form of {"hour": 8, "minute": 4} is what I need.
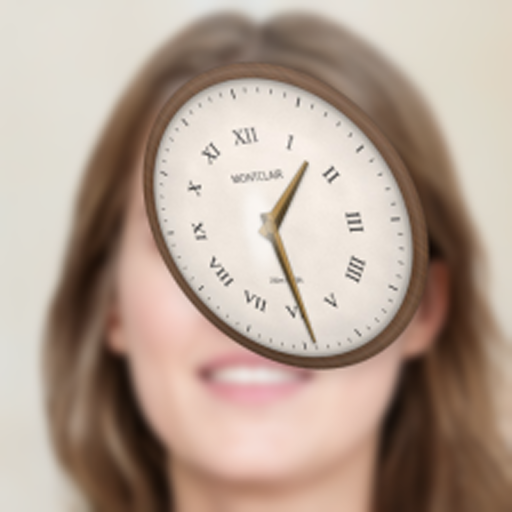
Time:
{"hour": 1, "minute": 29}
